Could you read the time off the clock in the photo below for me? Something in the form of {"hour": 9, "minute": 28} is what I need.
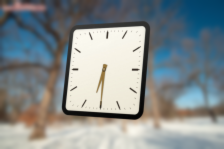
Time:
{"hour": 6, "minute": 30}
